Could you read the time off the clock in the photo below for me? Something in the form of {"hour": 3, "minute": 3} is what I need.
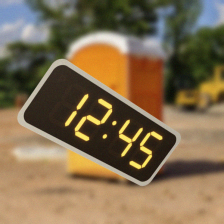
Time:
{"hour": 12, "minute": 45}
